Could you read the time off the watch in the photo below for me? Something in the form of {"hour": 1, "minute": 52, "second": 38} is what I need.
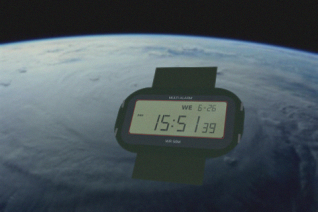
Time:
{"hour": 15, "minute": 51, "second": 39}
